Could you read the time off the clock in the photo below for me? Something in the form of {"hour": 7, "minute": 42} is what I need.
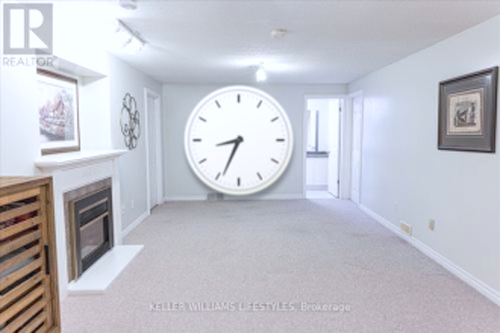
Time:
{"hour": 8, "minute": 34}
